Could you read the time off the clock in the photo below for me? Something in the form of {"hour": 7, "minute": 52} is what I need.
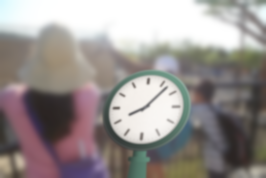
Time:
{"hour": 8, "minute": 7}
